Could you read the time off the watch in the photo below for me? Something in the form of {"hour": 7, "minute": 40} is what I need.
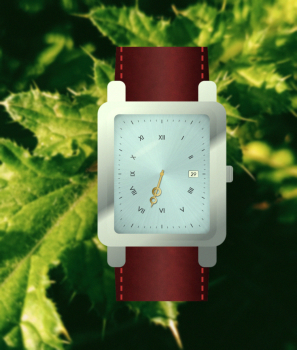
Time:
{"hour": 6, "minute": 33}
